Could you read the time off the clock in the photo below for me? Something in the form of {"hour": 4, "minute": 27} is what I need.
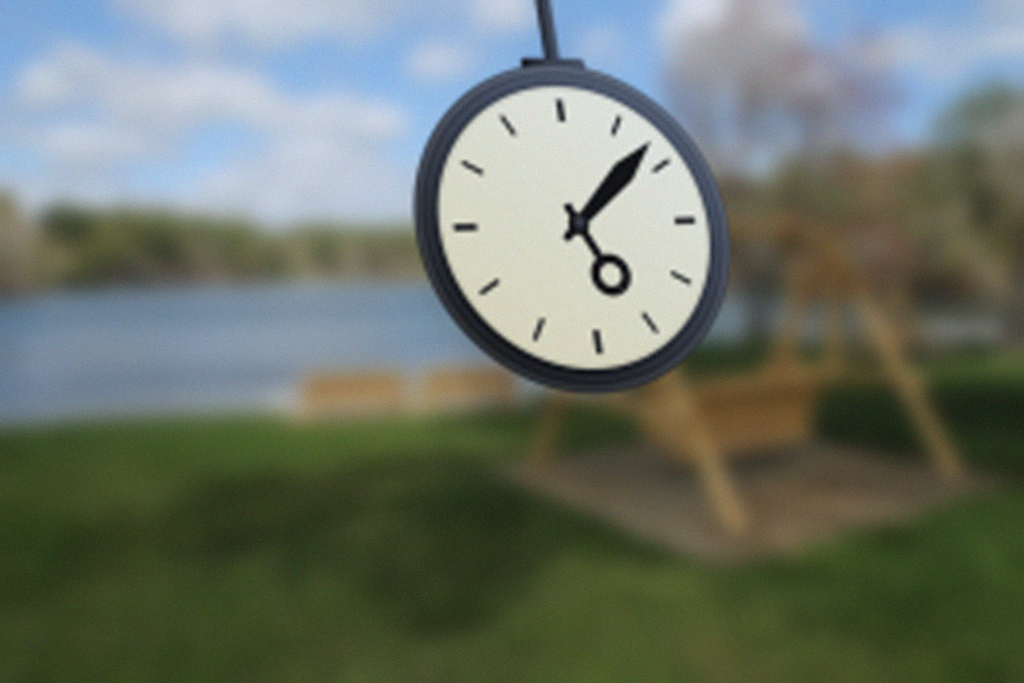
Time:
{"hour": 5, "minute": 8}
